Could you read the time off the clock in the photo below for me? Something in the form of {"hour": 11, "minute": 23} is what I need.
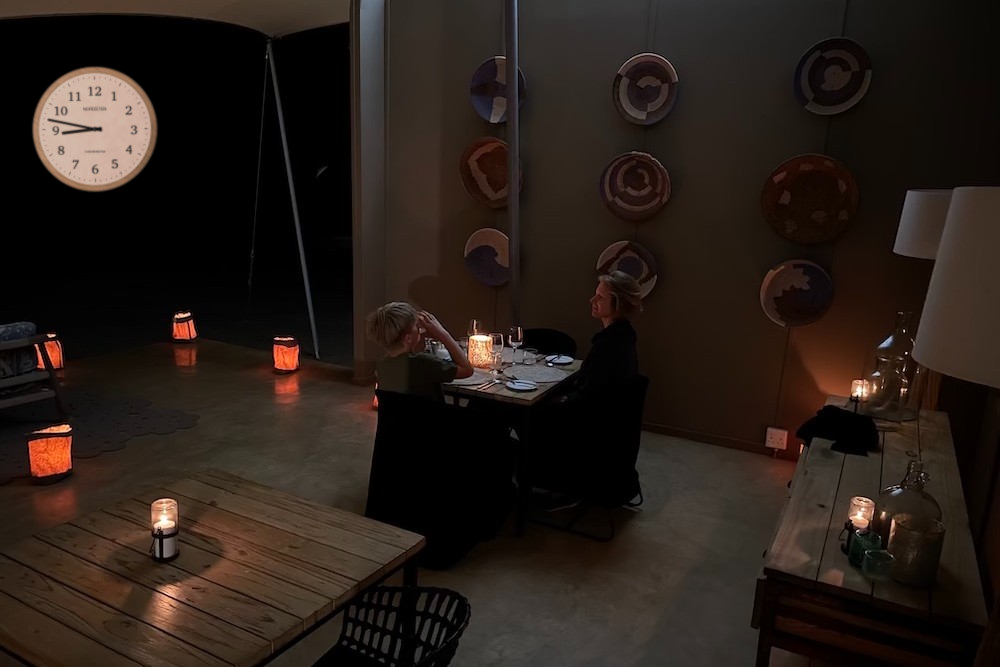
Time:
{"hour": 8, "minute": 47}
